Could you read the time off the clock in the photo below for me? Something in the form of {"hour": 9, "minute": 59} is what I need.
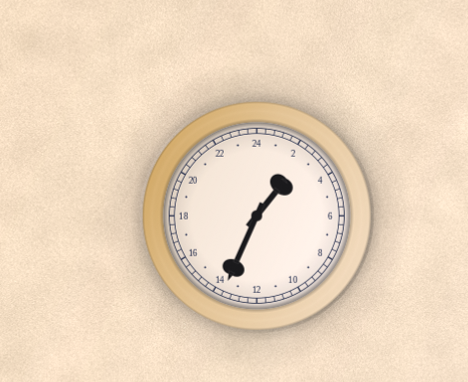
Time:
{"hour": 2, "minute": 34}
